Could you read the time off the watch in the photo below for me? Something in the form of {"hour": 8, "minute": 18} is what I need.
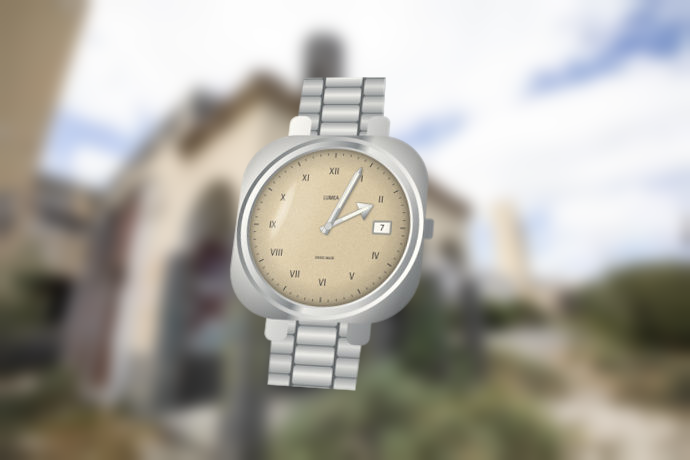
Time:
{"hour": 2, "minute": 4}
